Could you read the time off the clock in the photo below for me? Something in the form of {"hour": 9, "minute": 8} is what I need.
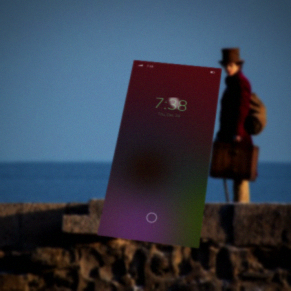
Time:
{"hour": 7, "minute": 38}
